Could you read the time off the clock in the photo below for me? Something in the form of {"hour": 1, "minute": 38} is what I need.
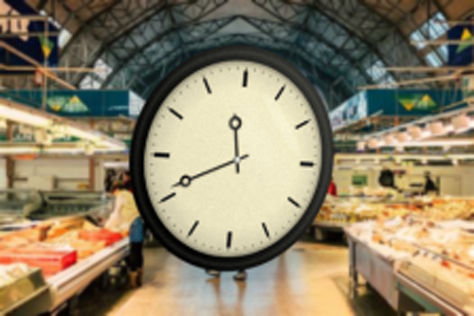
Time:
{"hour": 11, "minute": 41}
